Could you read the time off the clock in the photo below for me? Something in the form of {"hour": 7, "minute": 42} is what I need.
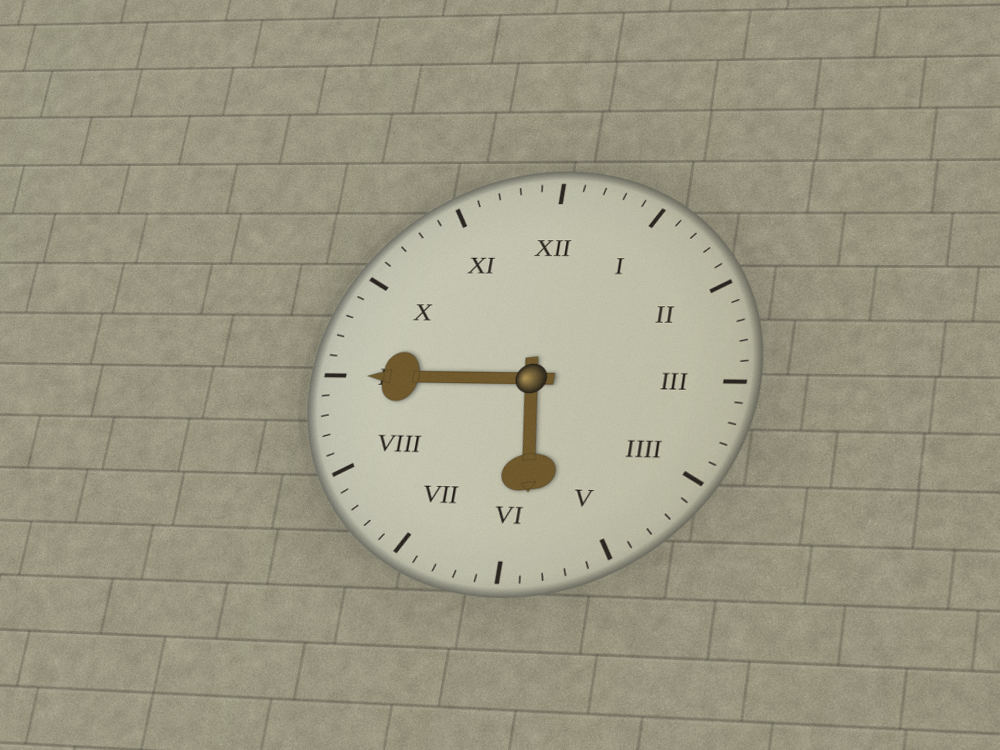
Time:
{"hour": 5, "minute": 45}
